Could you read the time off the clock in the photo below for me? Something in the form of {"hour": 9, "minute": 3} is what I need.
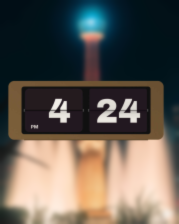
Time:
{"hour": 4, "minute": 24}
